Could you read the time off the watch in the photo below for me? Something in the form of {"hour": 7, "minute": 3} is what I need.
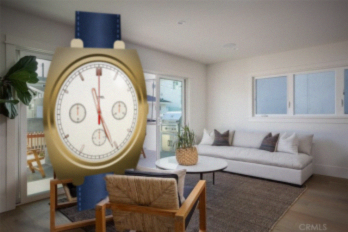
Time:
{"hour": 11, "minute": 26}
